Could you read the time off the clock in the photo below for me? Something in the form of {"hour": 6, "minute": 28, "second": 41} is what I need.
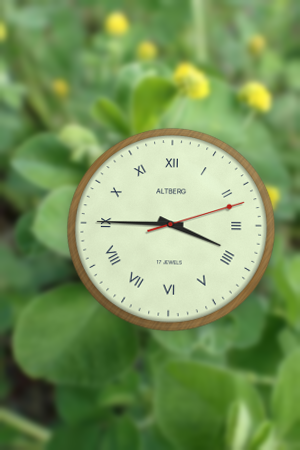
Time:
{"hour": 3, "minute": 45, "second": 12}
